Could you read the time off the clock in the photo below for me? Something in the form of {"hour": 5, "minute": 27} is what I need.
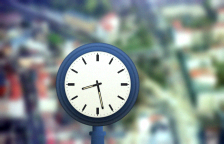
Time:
{"hour": 8, "minute": 28}
